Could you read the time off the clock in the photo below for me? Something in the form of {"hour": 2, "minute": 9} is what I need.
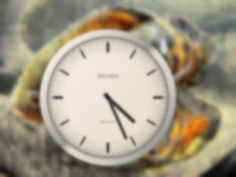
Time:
{"hour": 4, "minute": 26}
